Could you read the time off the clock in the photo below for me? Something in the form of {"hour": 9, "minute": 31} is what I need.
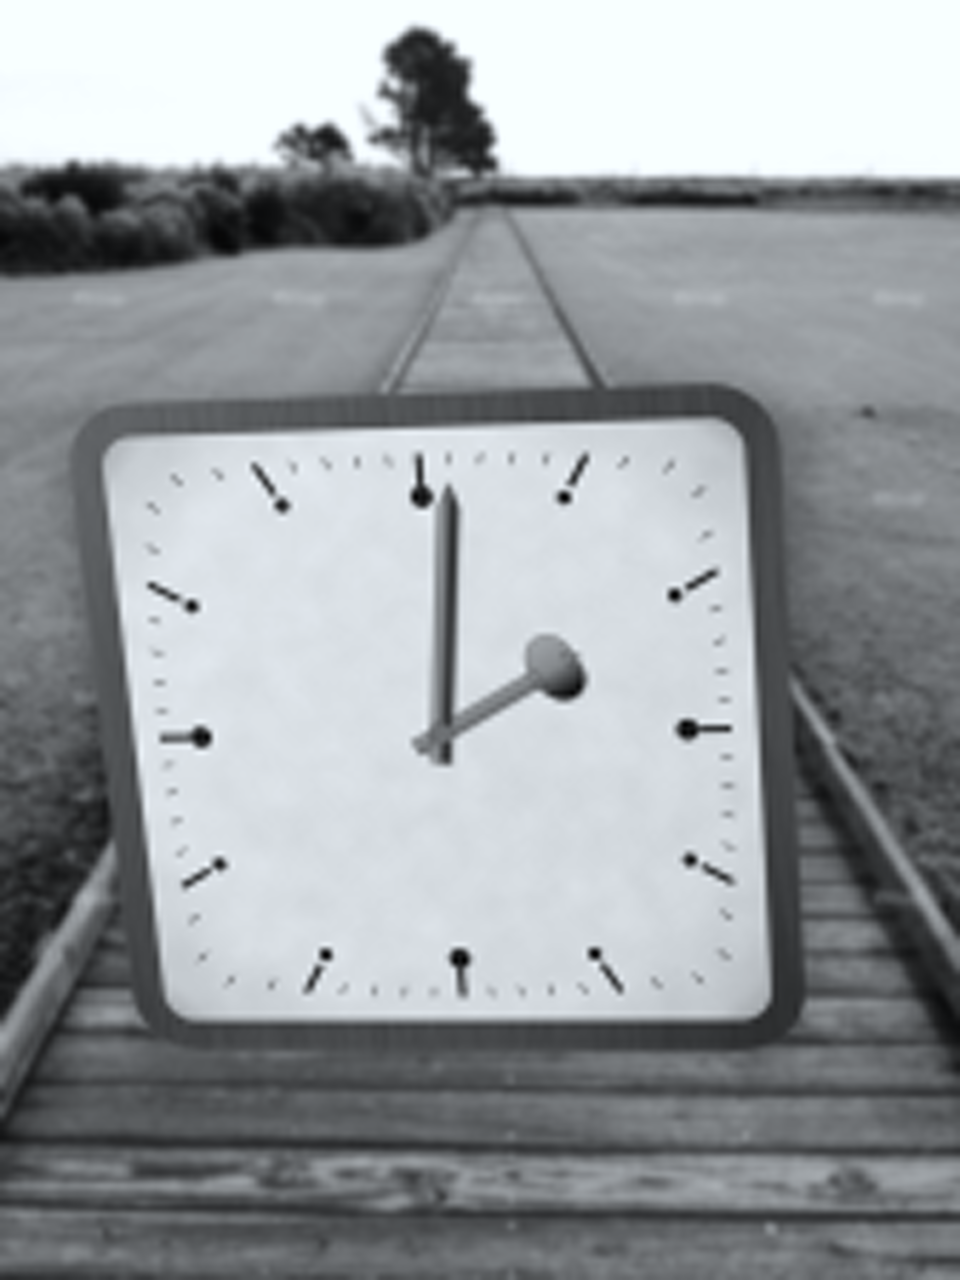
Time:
{"hour": 2, "minute": 1}
